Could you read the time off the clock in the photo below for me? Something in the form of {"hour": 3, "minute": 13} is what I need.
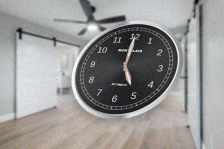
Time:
{"hour": 5, "minute": 0}
